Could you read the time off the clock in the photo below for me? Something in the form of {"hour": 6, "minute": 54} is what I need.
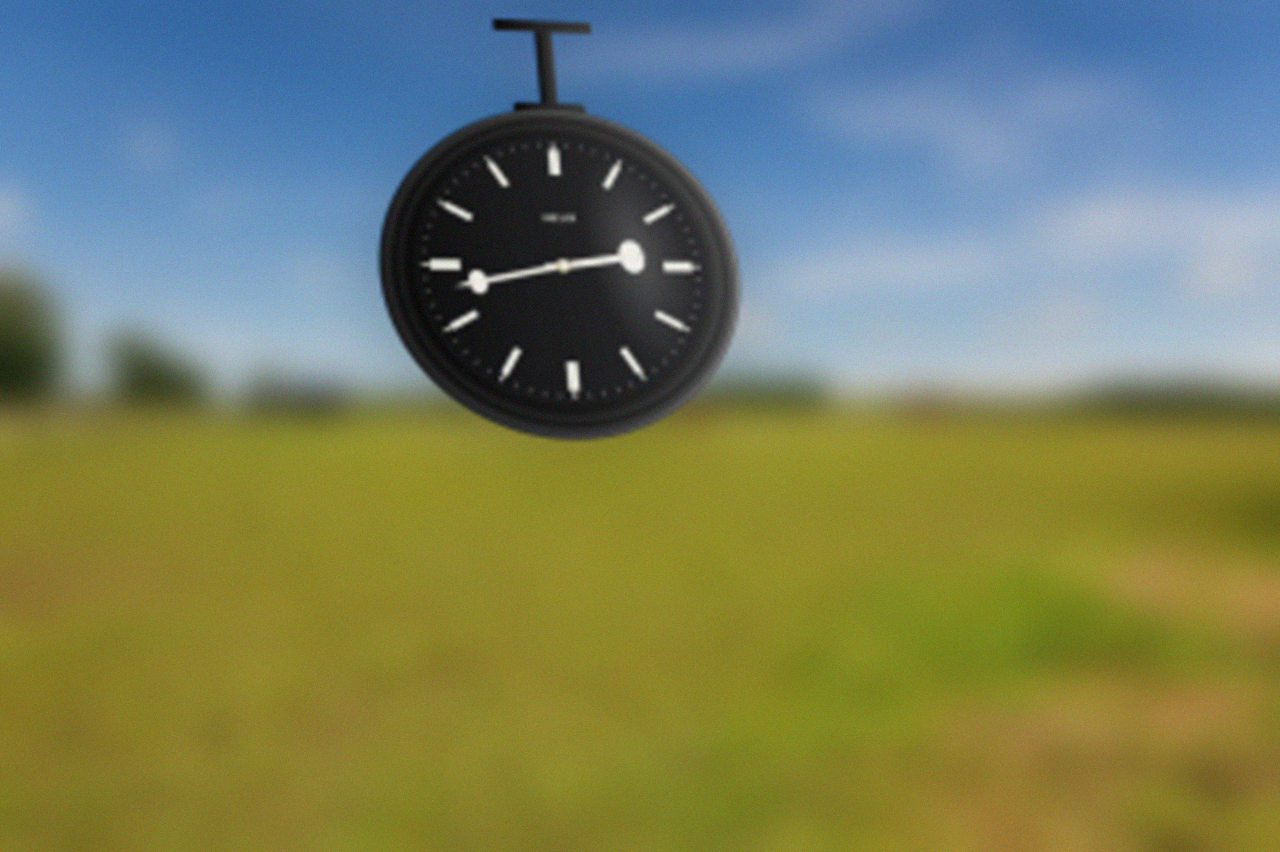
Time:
{"hour": 2, "minute": 43}
